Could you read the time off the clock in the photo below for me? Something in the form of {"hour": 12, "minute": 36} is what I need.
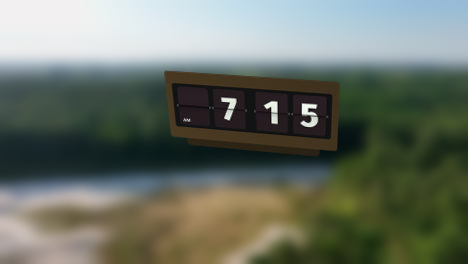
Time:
{"hour": 7, "minute": 15}
